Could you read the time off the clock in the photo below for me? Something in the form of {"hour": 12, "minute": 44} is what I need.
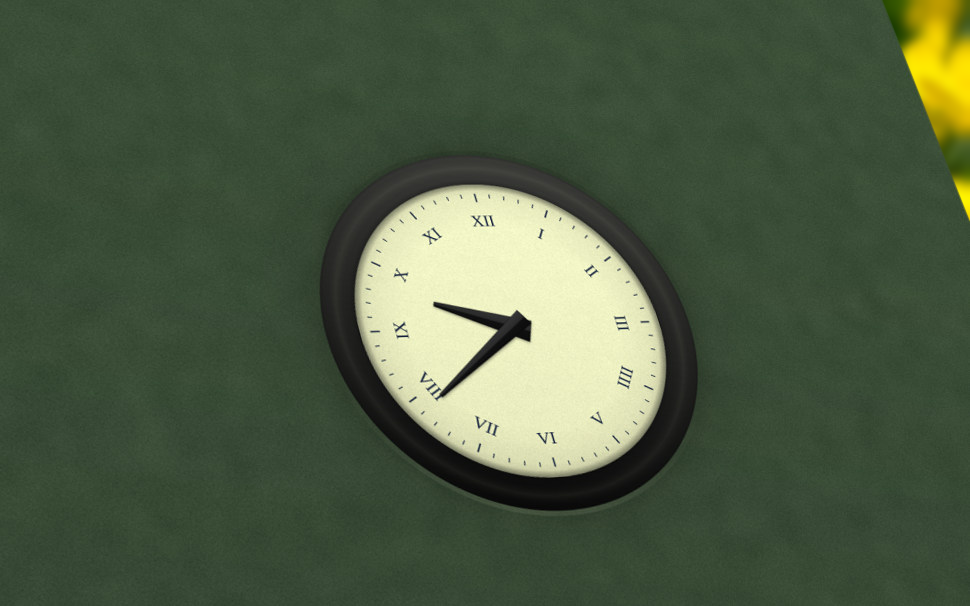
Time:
{"hour": 9, "minute": 39}
